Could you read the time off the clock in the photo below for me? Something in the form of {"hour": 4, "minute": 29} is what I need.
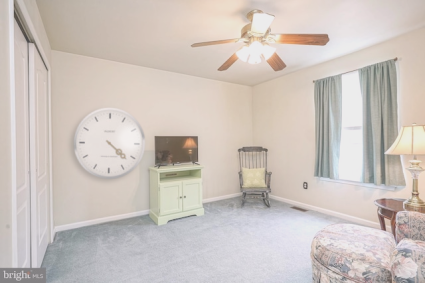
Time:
{"hour": 4, "minute": 22}
